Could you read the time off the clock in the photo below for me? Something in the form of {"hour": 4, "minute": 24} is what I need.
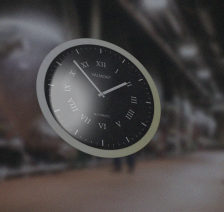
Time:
{"hour": 1, "minute": 53}
